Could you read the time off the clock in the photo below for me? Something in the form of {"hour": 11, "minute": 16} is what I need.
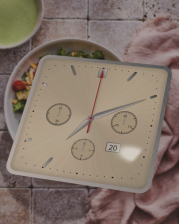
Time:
{"hour": 7, "minute": 10}
